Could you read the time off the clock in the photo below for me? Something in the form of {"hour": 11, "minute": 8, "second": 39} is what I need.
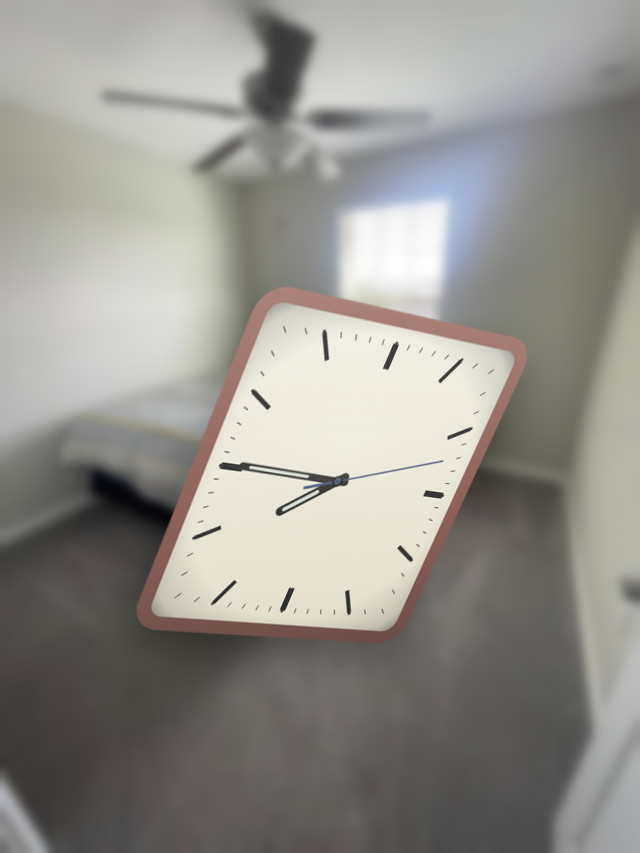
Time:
{"hour": 7, "minute": 45, "second": 12}
